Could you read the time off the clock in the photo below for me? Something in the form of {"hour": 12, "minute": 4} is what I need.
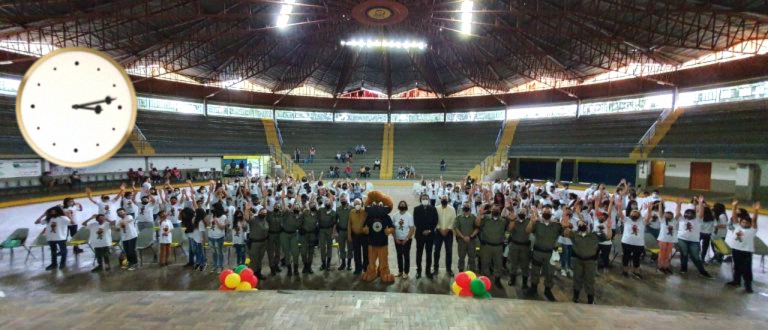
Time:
{"hour": 3, "minute": 13}
